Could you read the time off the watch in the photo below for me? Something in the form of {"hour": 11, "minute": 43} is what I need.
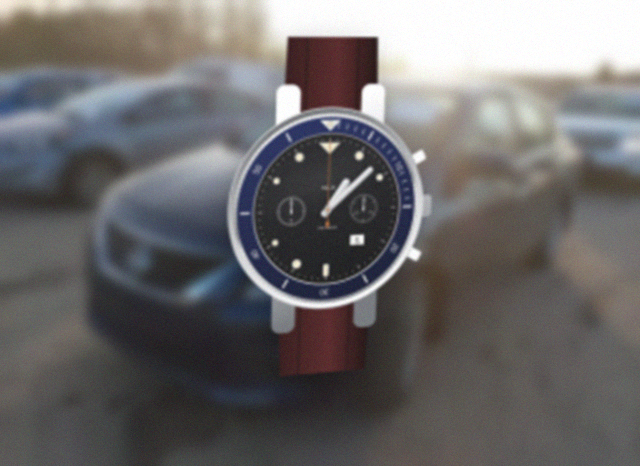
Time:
{"hour": 1, "minute": 8}
